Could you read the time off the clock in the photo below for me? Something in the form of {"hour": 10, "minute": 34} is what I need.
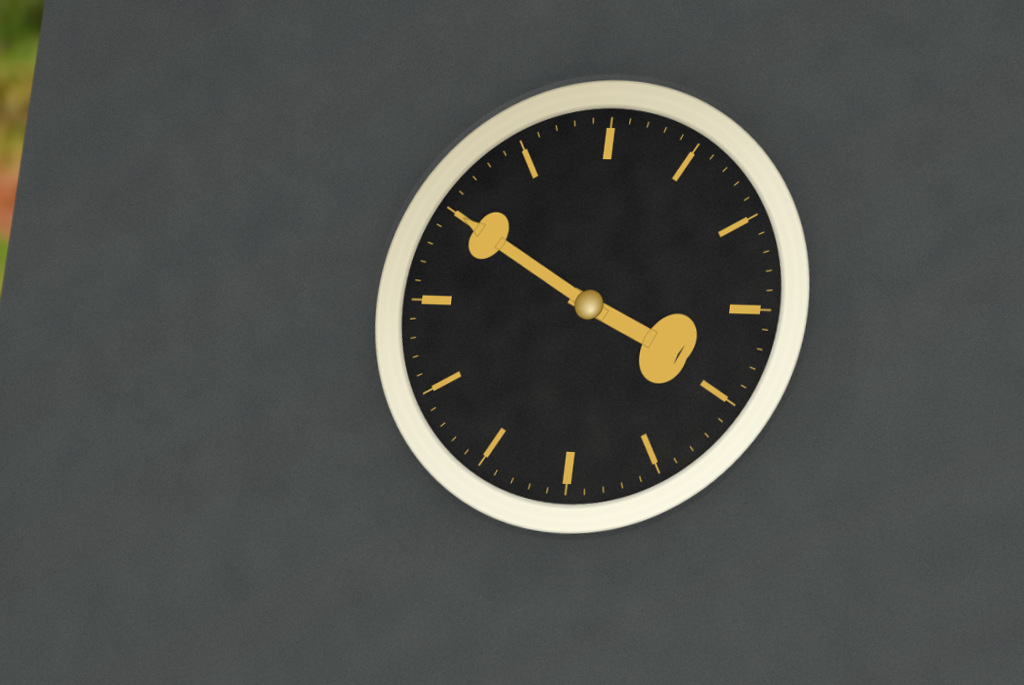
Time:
{"hour": 3, "minute": 50}
